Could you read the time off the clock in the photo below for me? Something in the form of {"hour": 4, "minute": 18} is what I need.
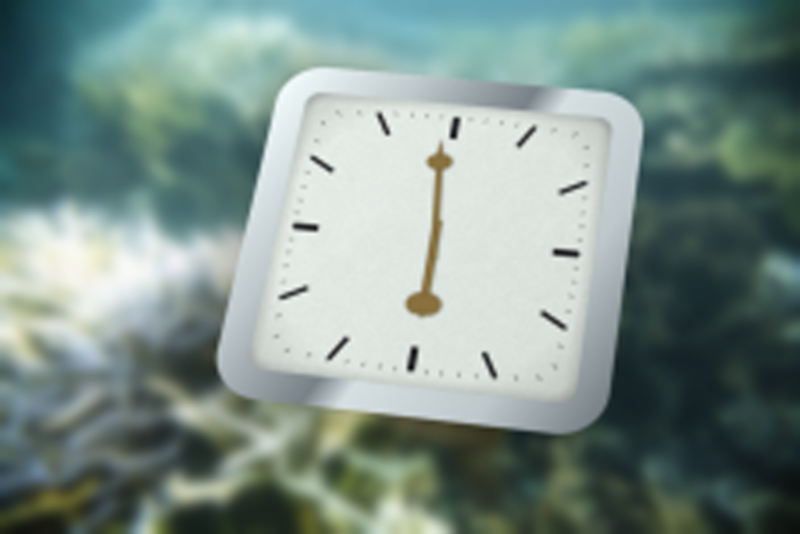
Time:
{"hour": 5, "minute": 59}
